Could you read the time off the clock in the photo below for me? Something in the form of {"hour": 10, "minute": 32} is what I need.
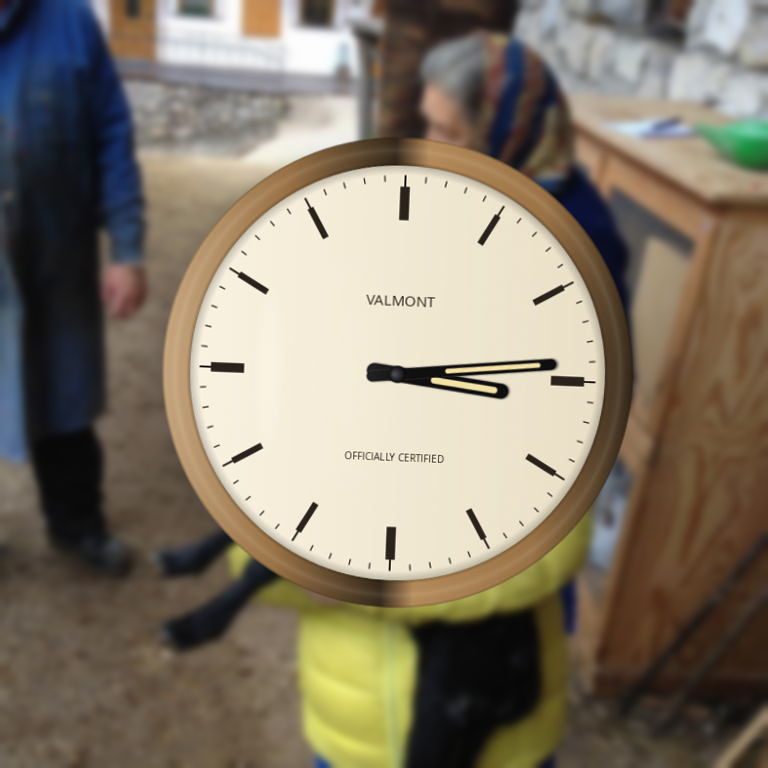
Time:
{"hour": 3, "minute": 14}
